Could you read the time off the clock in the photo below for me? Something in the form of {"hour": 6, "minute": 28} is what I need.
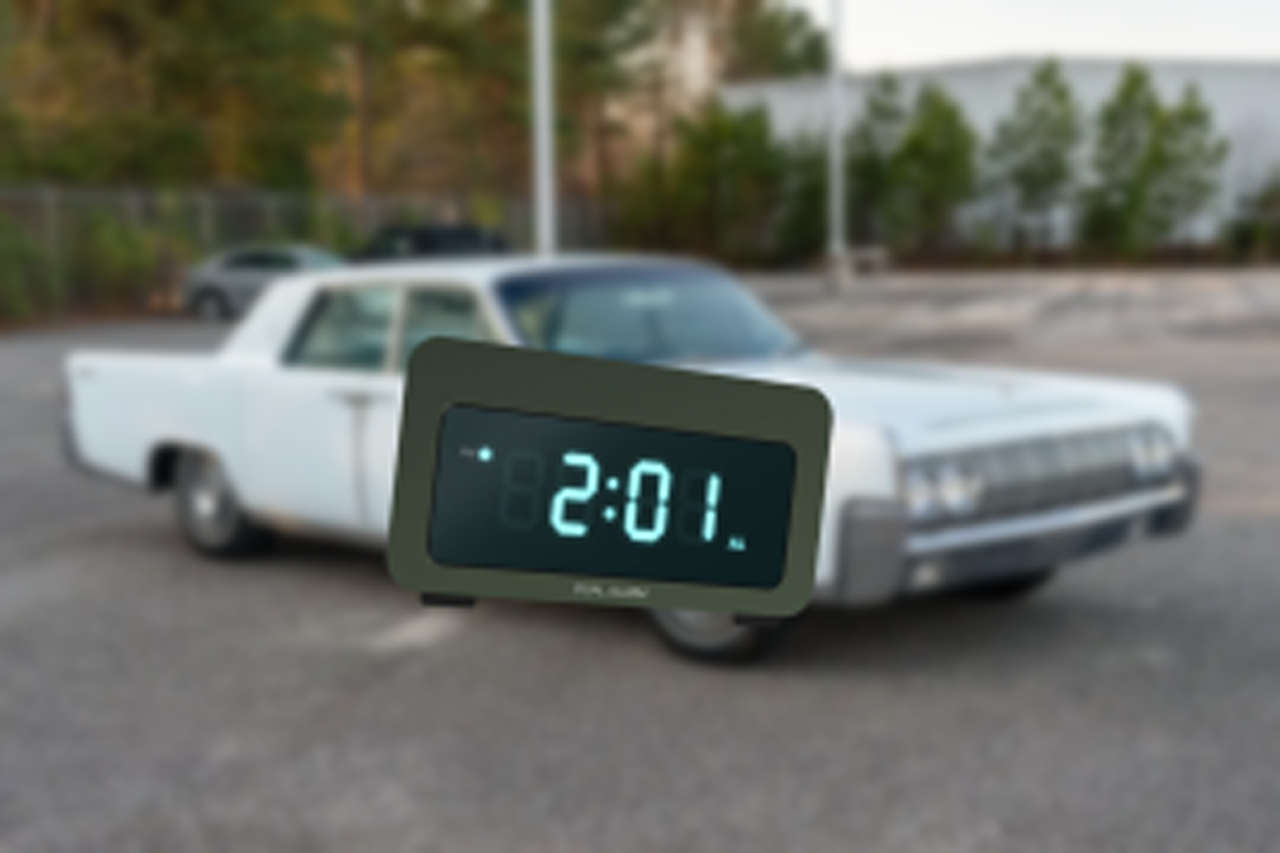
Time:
{"hour": 2, "minute": 1}
